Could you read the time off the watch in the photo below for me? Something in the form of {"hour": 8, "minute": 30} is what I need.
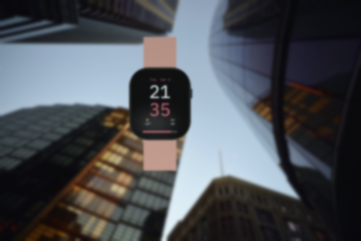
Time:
{"hour": 21, "minute": 35}
